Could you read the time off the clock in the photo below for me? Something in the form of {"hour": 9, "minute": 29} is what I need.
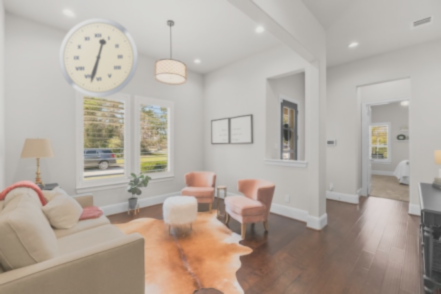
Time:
{"hour": 12, "minute": 33}
